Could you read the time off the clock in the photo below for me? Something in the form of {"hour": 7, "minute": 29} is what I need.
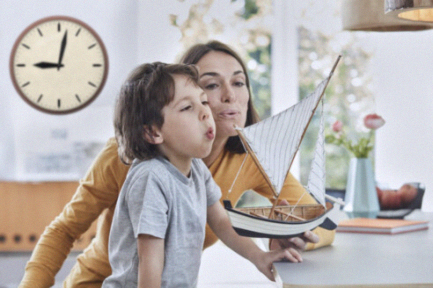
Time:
{"hour": 9, "minute": 2}
